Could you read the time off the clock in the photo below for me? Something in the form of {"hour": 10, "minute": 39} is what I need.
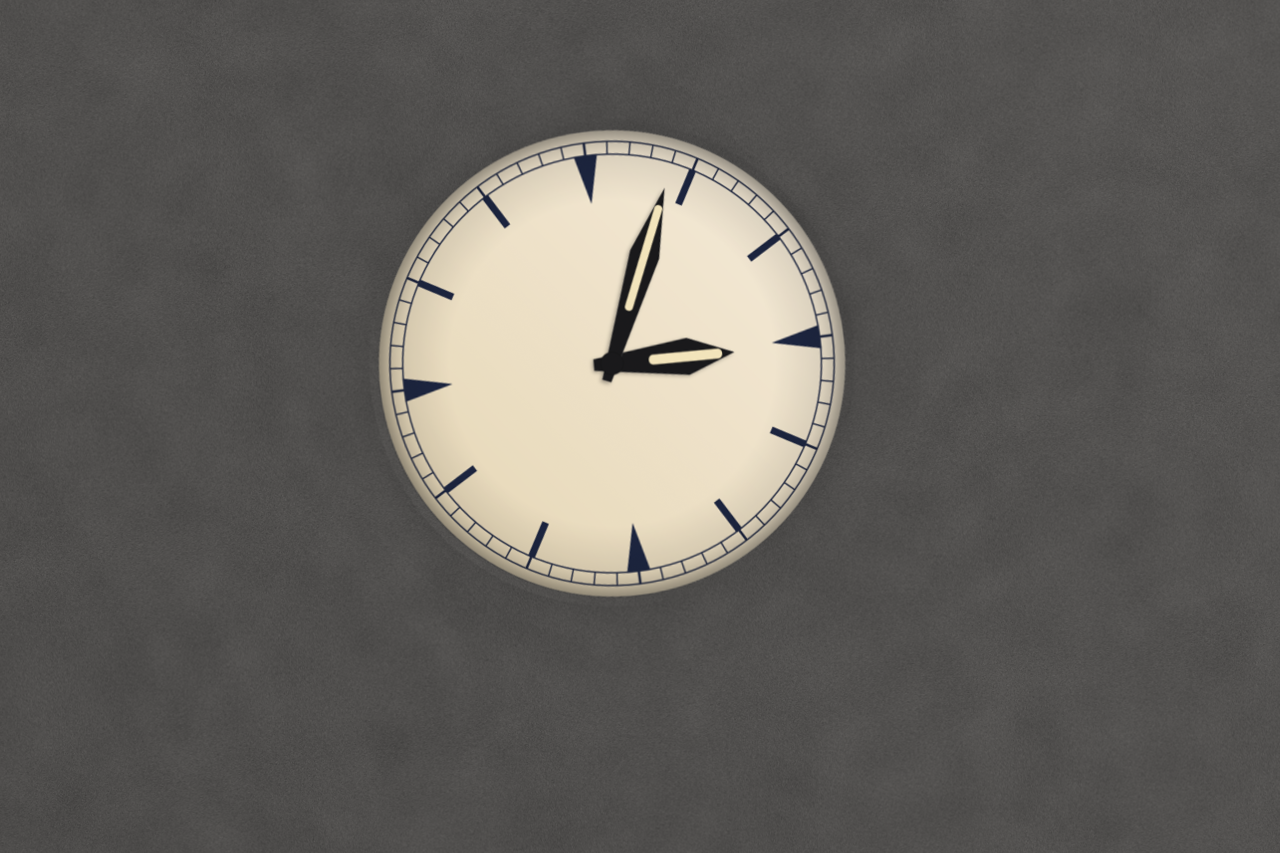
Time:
{"hour": 3, "minute": 4}
